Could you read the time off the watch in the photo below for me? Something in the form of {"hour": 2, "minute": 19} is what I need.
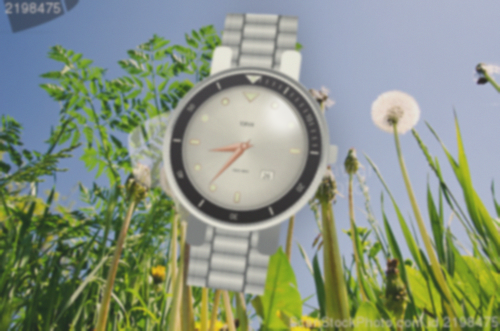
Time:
{"hour": 8, "minute": 36}
